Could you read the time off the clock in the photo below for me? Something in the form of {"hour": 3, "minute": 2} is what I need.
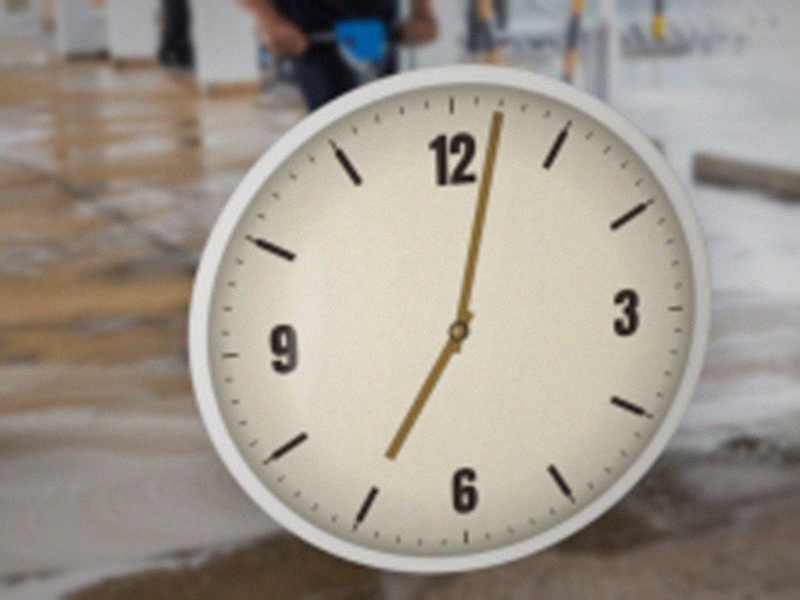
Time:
{"hour": 7, "minute": 2}
